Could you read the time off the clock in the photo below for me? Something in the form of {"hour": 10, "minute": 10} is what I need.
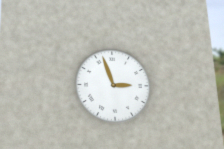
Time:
{"hour": 2, "minute": 57}
